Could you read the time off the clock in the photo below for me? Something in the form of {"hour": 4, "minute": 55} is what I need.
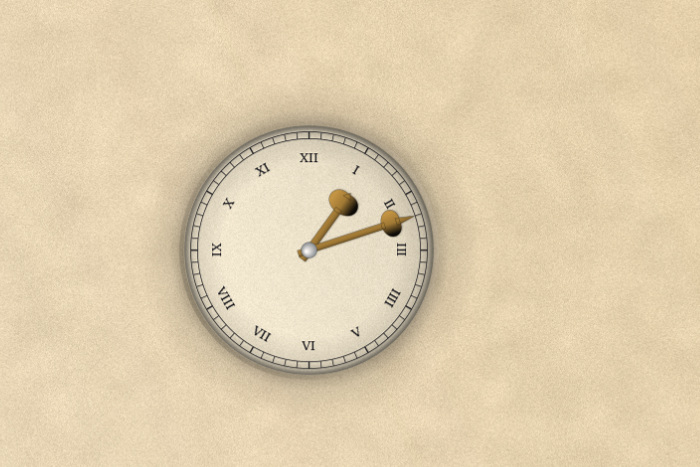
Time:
{"hour": 1, "minute": 12}
